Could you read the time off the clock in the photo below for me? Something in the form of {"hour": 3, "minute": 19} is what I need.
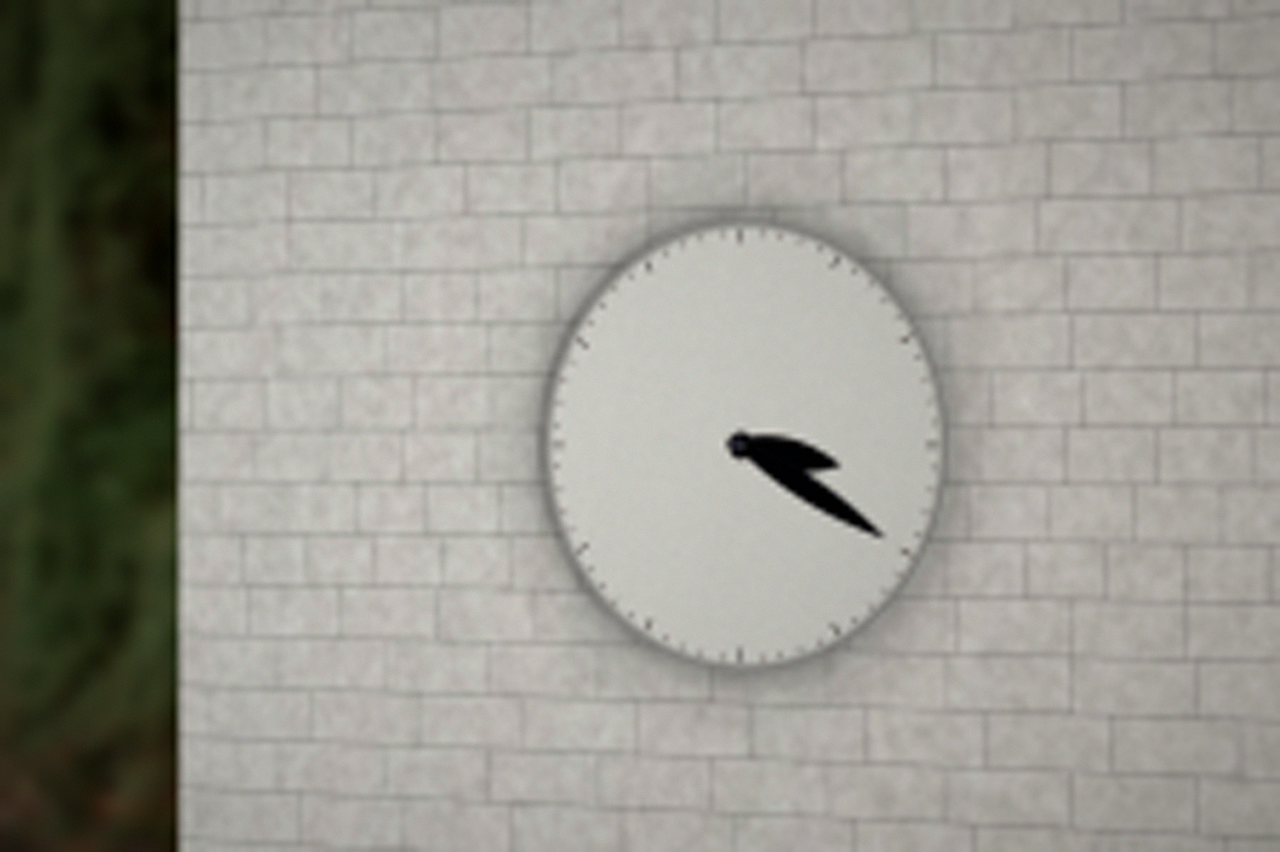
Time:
{"hour": 3, "minute": 20}
